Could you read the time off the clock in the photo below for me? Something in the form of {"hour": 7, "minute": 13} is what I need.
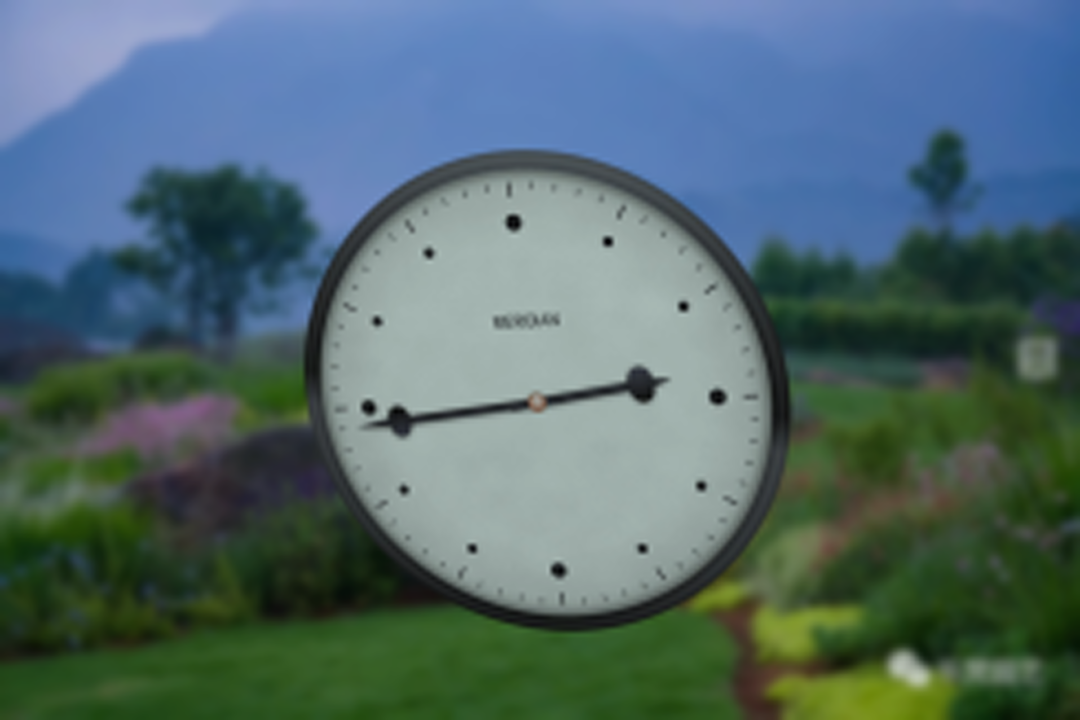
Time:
{"hour": 2, "minute": 44}
